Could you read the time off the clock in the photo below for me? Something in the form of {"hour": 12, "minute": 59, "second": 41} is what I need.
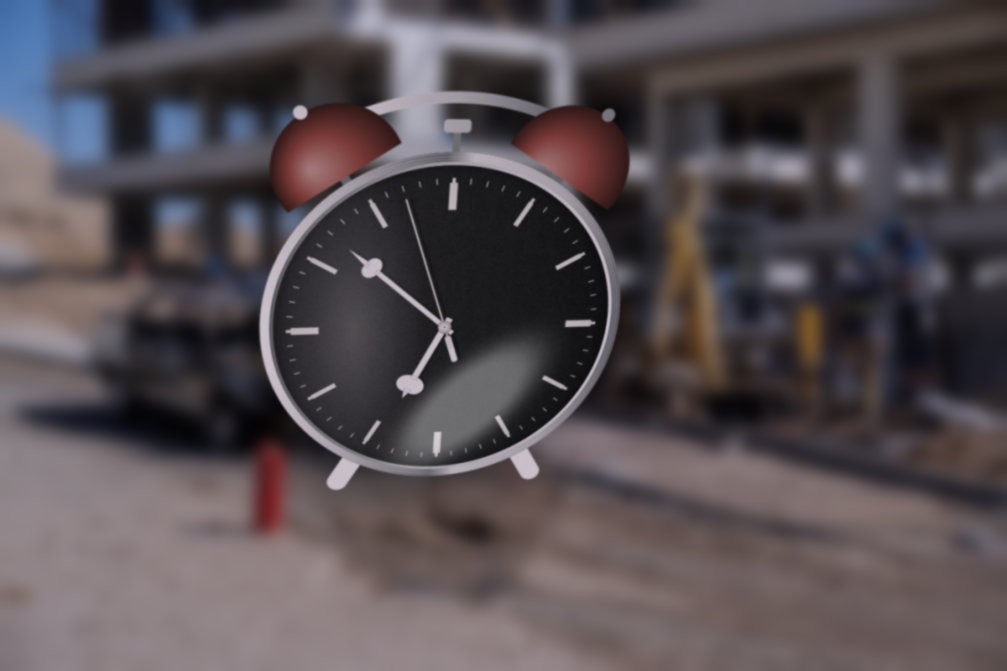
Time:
{"hour": 6, "minute": 51, "second": 57}
